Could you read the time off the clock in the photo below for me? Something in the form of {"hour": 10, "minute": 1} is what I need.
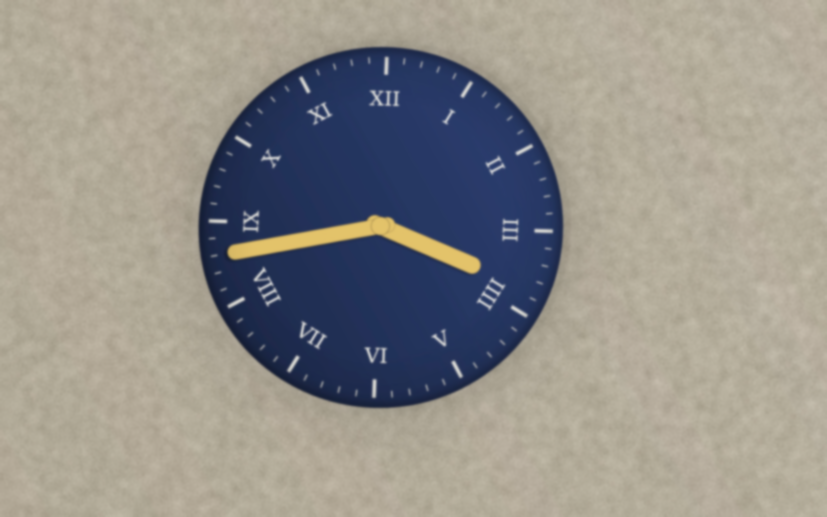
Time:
{"hour": 3, "minute": 43}
